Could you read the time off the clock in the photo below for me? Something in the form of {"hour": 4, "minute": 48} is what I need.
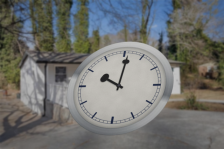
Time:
{"hour": 10, "minute": 1}
